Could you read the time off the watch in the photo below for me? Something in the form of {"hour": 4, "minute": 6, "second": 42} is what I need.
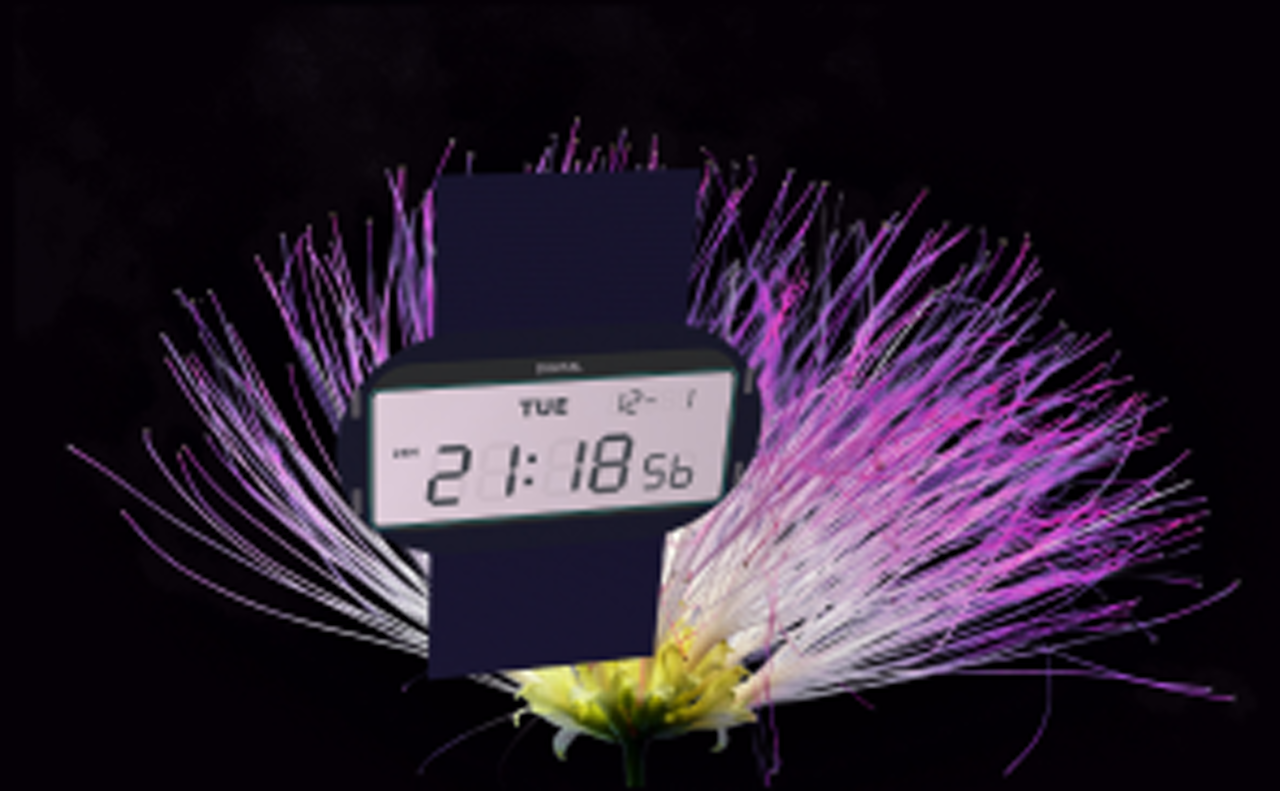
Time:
{"hour": 21, "minute": 18, "second": 56}
